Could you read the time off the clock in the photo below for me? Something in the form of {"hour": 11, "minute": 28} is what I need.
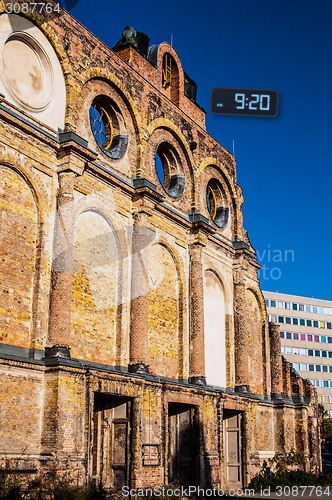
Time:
{"hour": 9, "minute": 20}
